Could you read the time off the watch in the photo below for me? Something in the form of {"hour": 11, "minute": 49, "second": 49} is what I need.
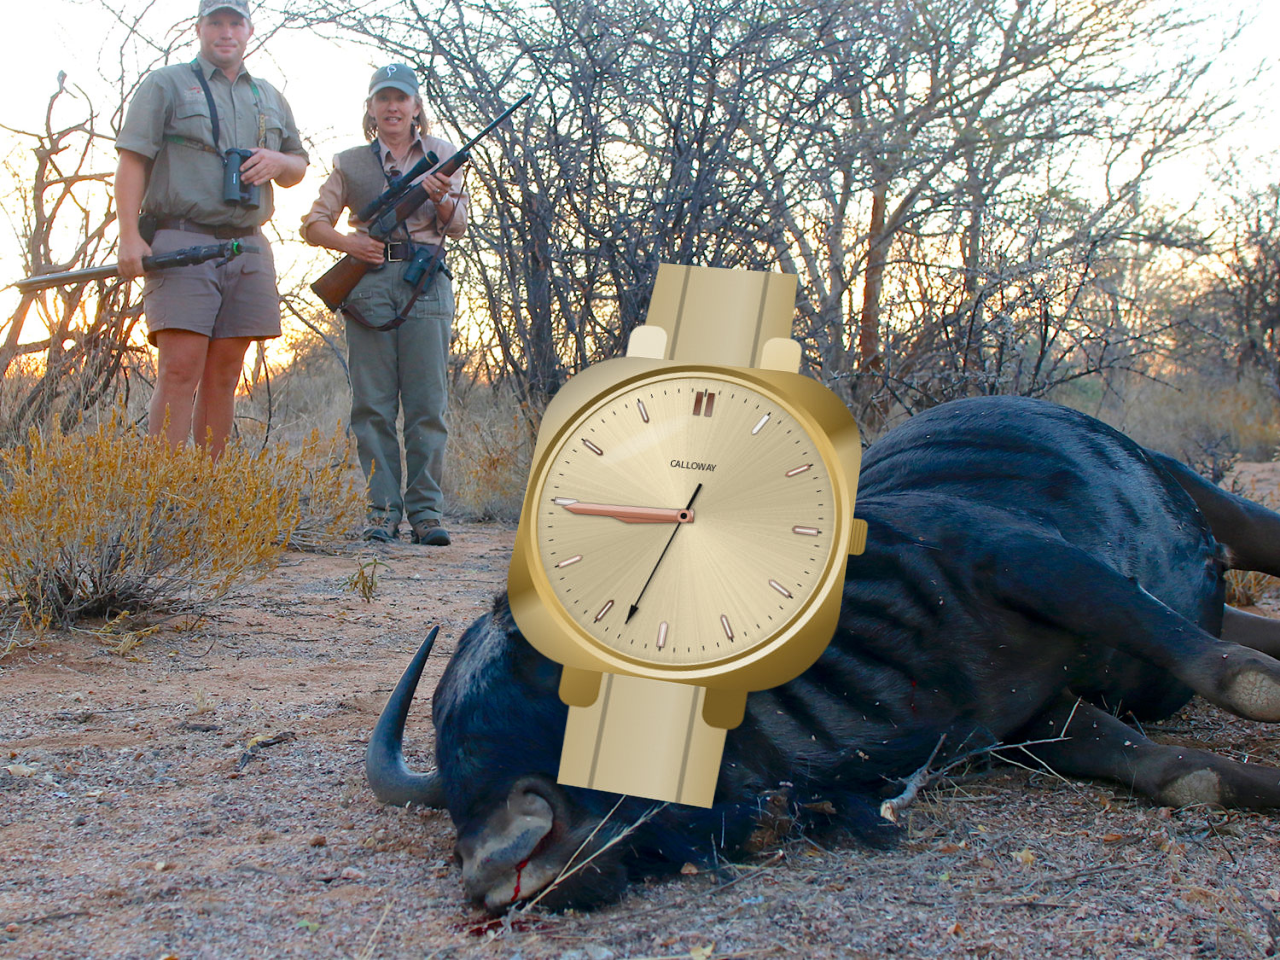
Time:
{"hour": 8, "minute": 44, "second": 33}
